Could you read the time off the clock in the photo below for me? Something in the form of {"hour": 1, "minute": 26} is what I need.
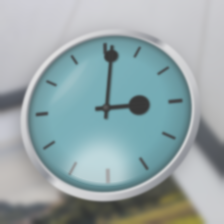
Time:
{"hour": 3, "minute": 1}
